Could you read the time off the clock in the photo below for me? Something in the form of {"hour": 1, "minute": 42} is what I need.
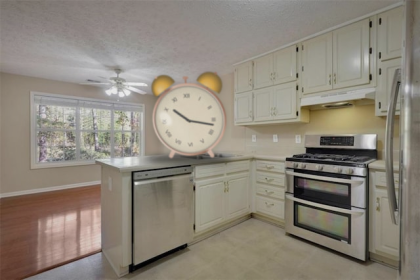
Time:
{"hour": 10, "minute": 17}
